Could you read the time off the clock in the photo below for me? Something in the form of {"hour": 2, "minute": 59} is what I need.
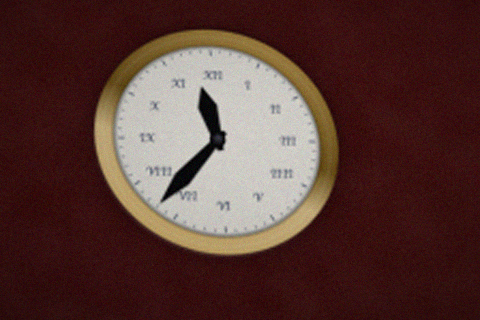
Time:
{"hour": 11, "minute": 37}
